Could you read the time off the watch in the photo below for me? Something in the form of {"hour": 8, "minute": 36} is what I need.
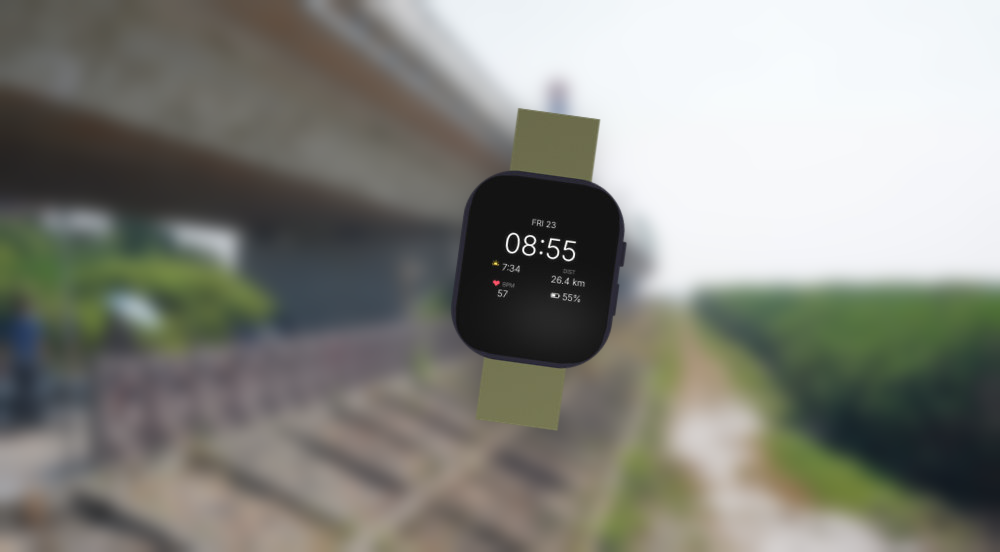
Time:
{"hour": 8, "minute": 55}
